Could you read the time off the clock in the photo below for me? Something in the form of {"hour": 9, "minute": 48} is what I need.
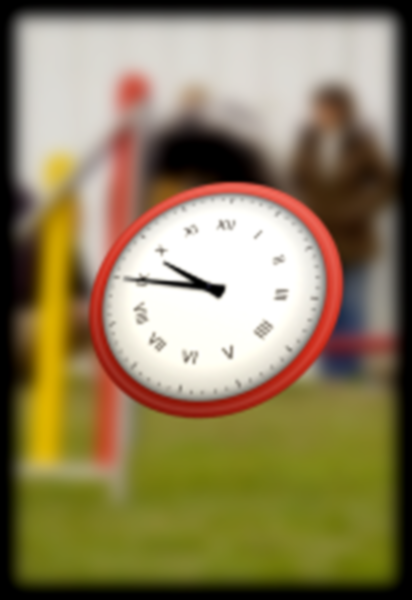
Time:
{"hour": 9, "minute": 45}
